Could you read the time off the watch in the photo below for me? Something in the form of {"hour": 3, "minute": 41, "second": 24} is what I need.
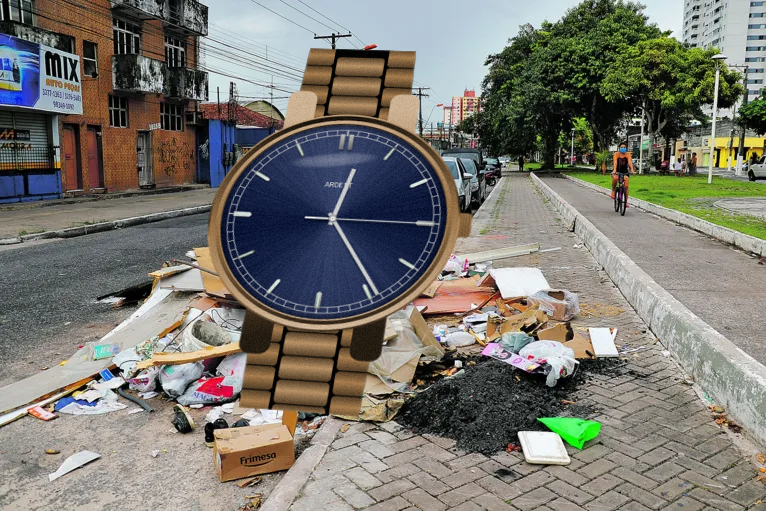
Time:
{"hour": 12, "minute": 24, "second": 15}
